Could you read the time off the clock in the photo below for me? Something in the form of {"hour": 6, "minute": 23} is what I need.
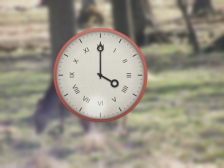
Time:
{"hour": 4, "minute": 0}
